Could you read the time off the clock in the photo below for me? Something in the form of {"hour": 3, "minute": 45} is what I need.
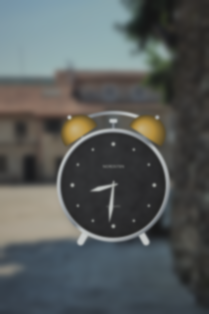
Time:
{"hour": 8, "minute": 31}
